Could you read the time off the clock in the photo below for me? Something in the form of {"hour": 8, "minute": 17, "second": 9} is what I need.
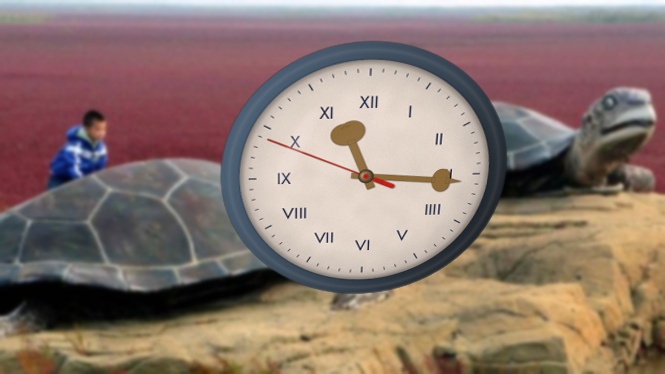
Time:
{"hour": 11, "minute": 15, "second": 49}
